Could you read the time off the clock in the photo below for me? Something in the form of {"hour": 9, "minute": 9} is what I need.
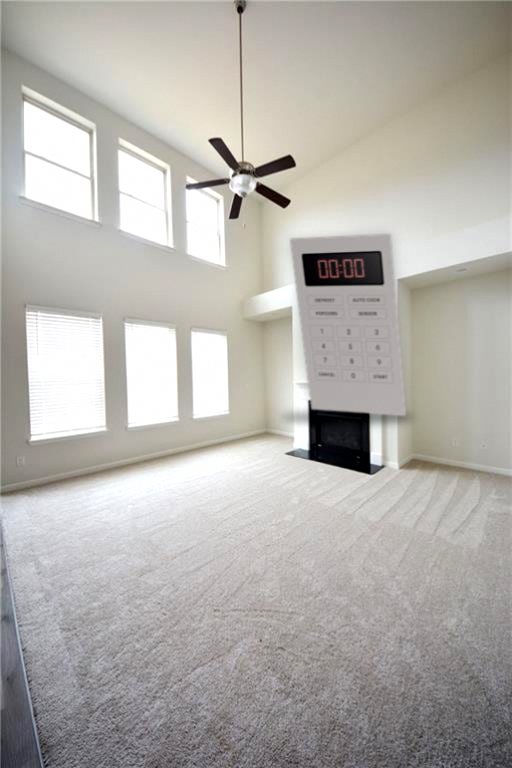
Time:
{"hour": 0, "minute": 0}
